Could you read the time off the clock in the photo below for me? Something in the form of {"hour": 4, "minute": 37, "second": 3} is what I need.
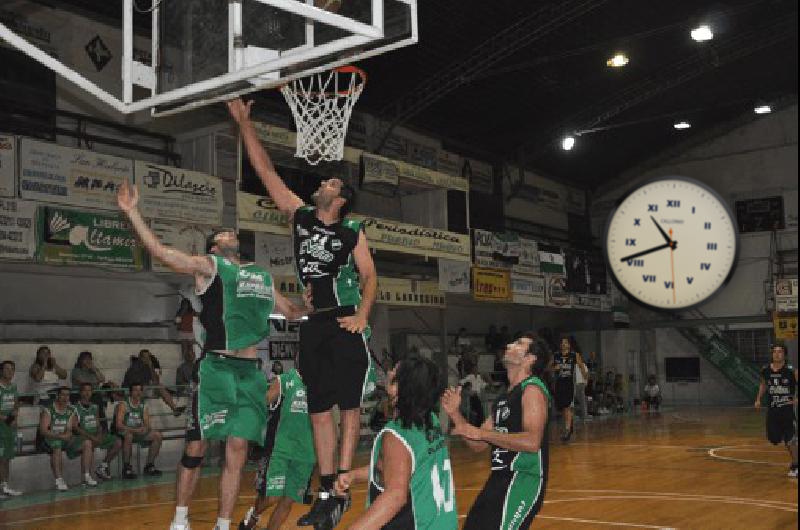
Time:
{"hour": 10, "minute": 41, "second": 29}
